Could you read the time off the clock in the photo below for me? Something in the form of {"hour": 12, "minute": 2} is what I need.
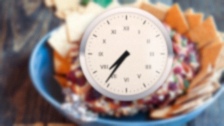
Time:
{"hour": 7, "minute": 36}
